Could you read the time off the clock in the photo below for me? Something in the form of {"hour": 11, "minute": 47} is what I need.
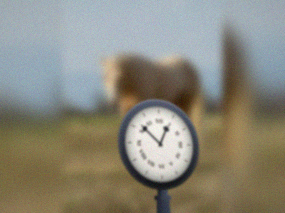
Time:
{"hour": 12, "minute": 52}
